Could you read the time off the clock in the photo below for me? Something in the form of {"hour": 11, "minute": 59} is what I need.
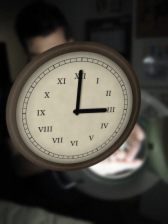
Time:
{"hour": 3, "minute": 0}
